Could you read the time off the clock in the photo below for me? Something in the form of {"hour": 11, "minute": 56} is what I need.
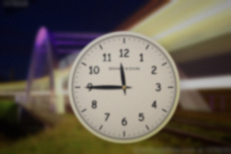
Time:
{"hour": 11, "minute": 45}
